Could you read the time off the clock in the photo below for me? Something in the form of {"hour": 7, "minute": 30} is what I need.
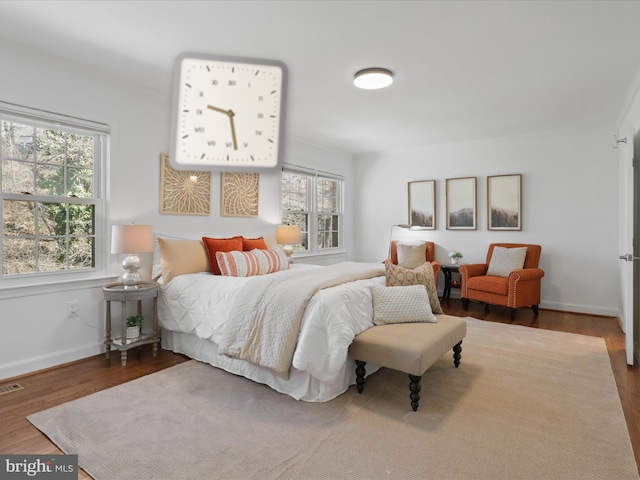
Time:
{"hour": 9, "minute": 28}
